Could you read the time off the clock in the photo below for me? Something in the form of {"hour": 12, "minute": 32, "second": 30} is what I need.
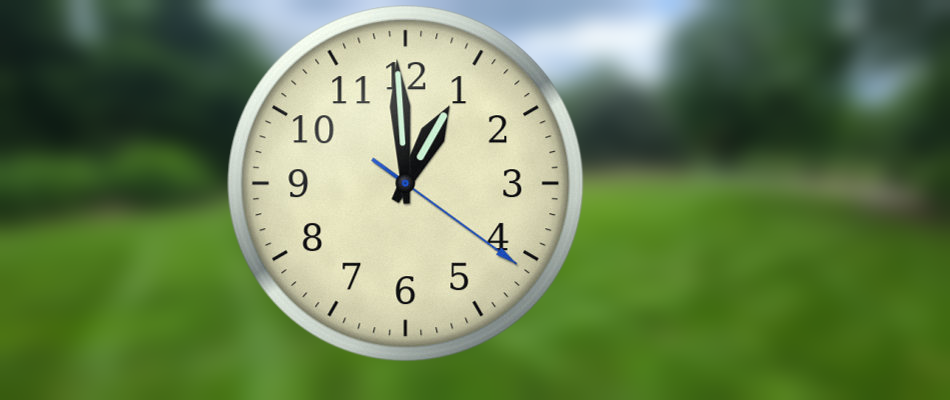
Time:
{"hour": 12, "minute": 59, "second": 21}
